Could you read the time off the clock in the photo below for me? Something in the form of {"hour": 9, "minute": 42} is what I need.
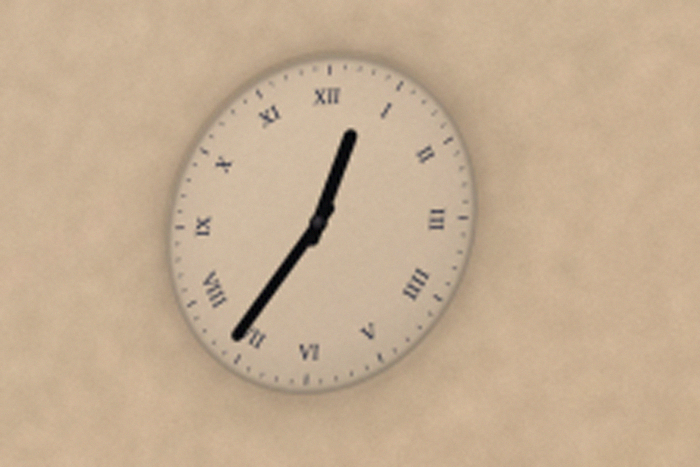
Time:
{"hour": 12, "minute": 36}
